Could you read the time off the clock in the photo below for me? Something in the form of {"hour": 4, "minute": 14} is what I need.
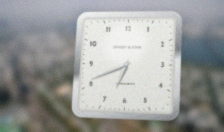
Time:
{"hour": 6, "minute": 41}
